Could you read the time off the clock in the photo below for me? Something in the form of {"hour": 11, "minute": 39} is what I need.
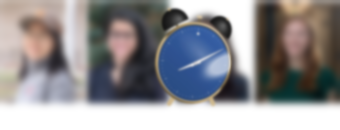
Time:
{"hour": 8, "minute": 10}
